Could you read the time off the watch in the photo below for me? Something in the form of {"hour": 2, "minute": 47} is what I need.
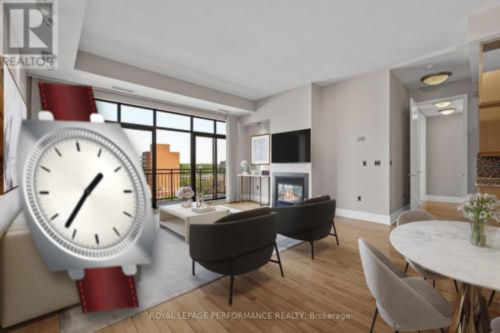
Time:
{"hour": 1, "minute": 37}
